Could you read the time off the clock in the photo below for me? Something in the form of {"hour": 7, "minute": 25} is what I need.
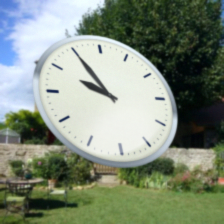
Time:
{"hour": 9, "minute": 55}
